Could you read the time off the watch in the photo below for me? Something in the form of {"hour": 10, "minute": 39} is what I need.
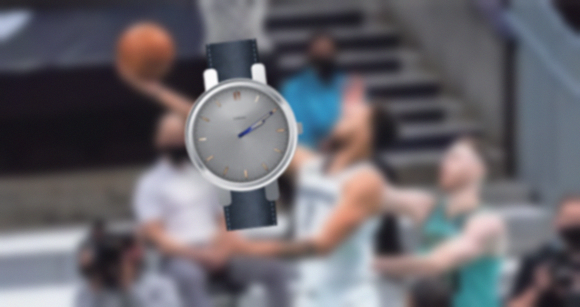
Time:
{"hour": 2, "minute": 10}
